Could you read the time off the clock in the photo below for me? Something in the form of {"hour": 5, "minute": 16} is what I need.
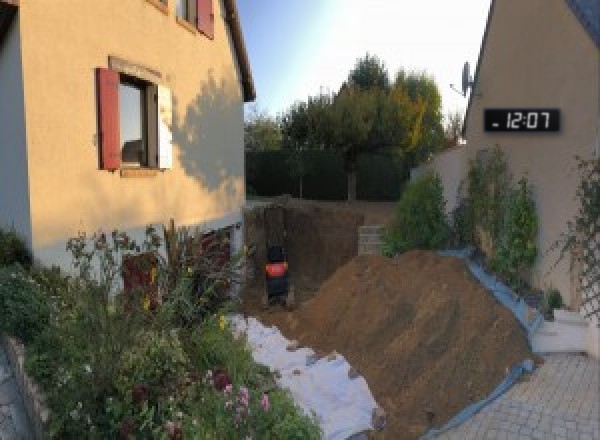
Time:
{"hour": 12, "minute": 7}
